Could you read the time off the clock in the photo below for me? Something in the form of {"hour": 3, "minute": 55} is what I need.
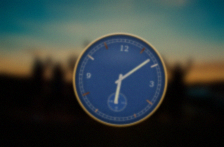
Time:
{"hour": 6, "minute": 8}
